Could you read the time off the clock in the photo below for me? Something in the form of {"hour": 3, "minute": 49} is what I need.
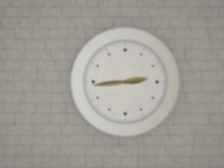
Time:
{"hour": 2, "minute": 44}
